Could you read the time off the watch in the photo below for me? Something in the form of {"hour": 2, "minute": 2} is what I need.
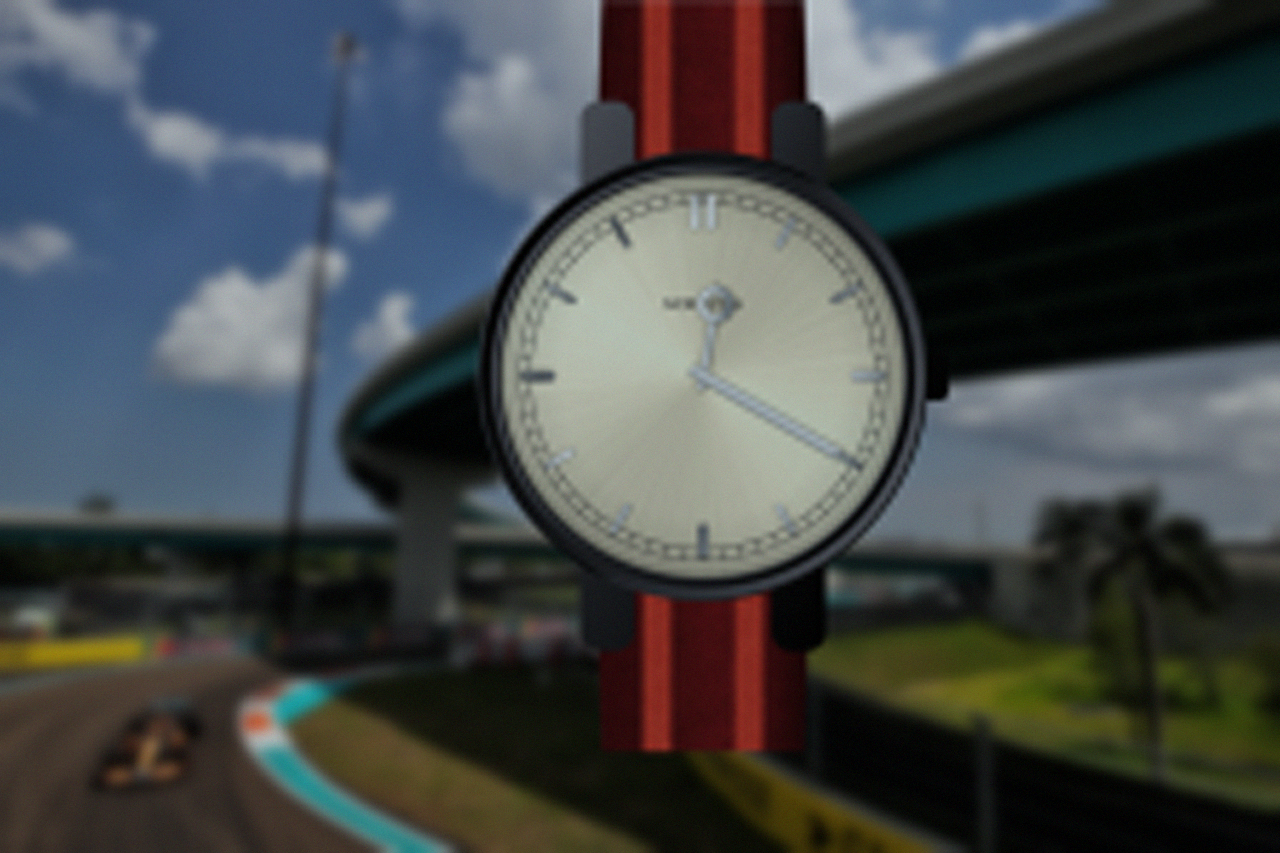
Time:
{"hour": 12, "minute": 20}
